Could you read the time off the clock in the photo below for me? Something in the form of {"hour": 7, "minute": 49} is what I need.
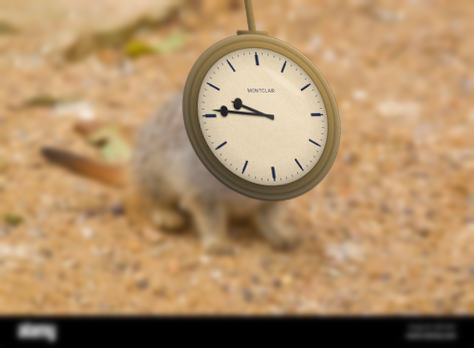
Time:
{"hour": 9, "minute": 46}
